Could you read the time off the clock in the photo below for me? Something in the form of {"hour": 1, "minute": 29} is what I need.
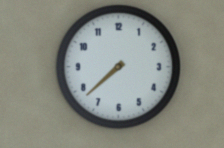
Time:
{"hour": 7, "minute": 38}
